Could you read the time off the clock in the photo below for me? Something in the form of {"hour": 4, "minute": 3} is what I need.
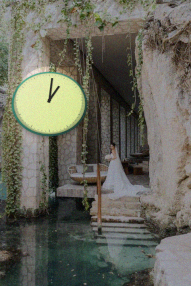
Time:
{"hour": 1, "minute": 1}
